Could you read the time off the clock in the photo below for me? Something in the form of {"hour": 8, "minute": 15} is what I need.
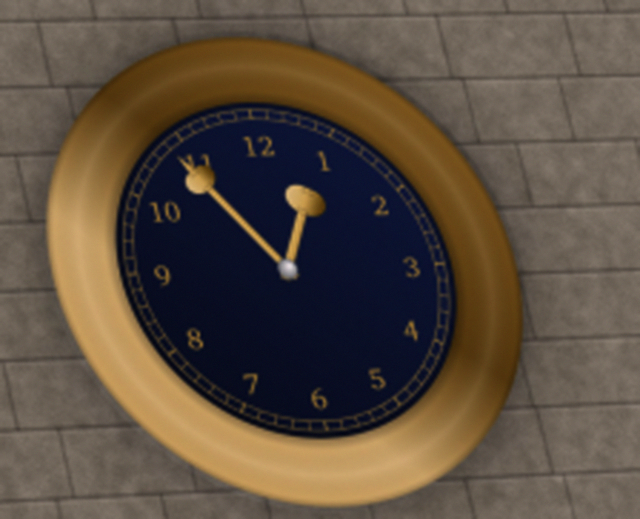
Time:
{"hour": 12, "minute": 54}
